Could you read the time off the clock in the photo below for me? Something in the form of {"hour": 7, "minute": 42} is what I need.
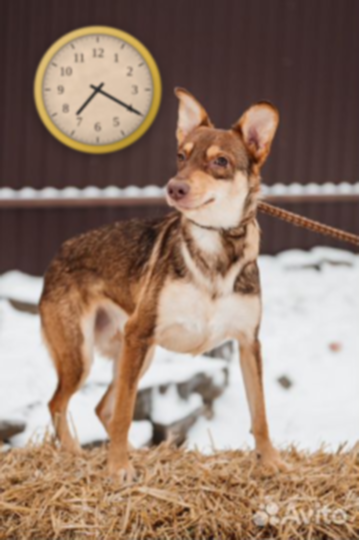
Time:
{"hour": 7, "minute": 20}
